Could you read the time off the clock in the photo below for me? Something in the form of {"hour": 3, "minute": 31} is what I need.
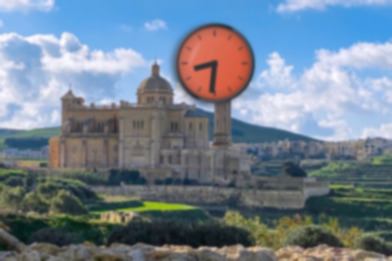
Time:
{"hour": 8, "minute": 31}
